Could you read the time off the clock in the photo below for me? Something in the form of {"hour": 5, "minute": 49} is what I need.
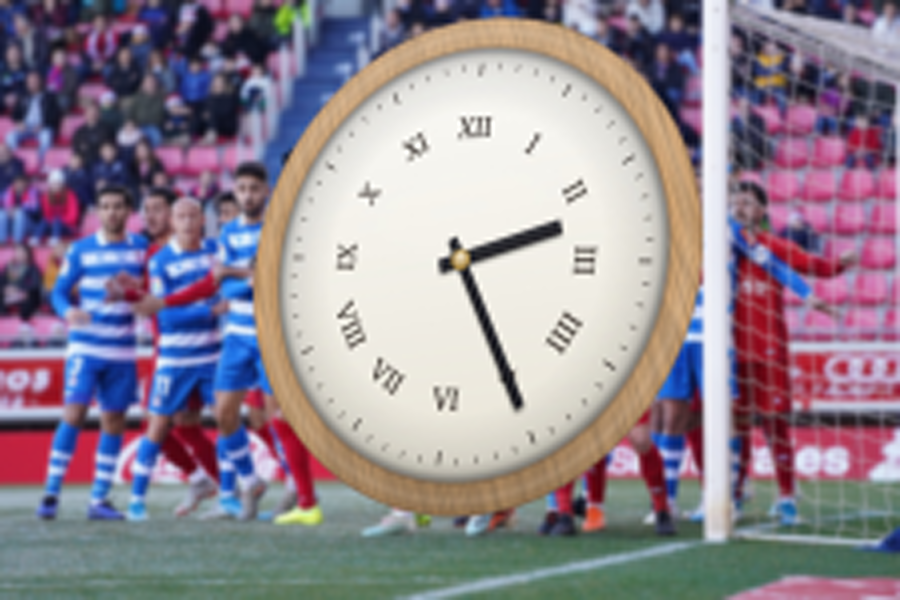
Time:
{"hour": 2, "minute": 25}
